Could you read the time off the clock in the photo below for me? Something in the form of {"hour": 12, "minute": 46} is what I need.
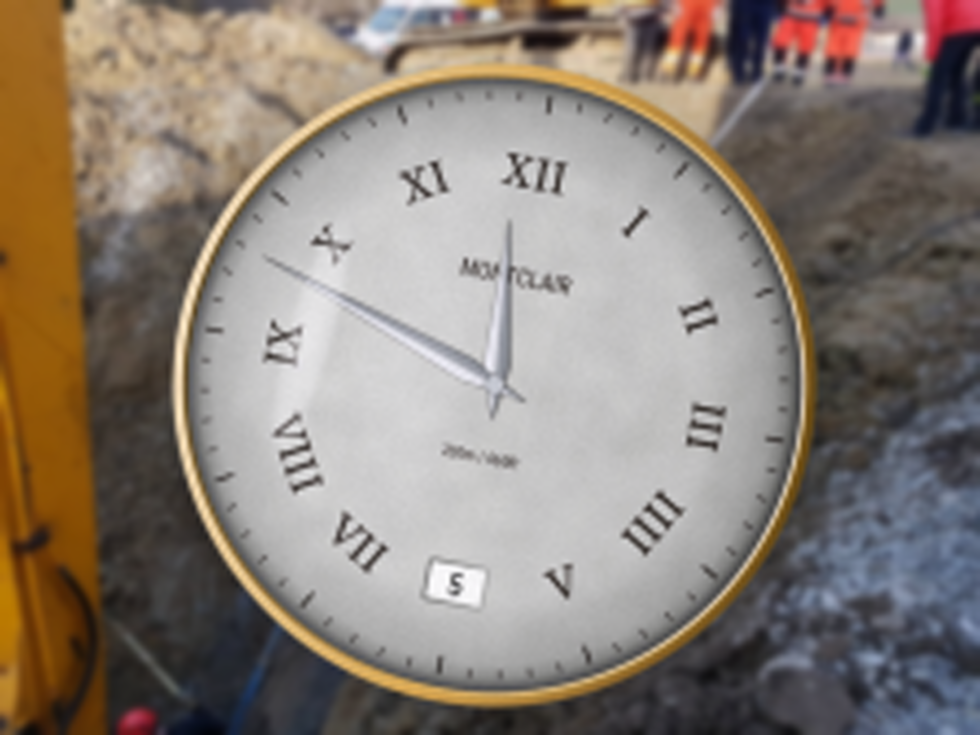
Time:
{"hour": 11, "minute": 48}
